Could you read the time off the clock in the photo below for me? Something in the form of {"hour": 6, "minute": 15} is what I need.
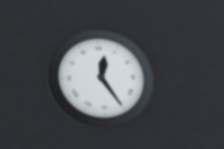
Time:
{"hour": 12, "minute": 25}
